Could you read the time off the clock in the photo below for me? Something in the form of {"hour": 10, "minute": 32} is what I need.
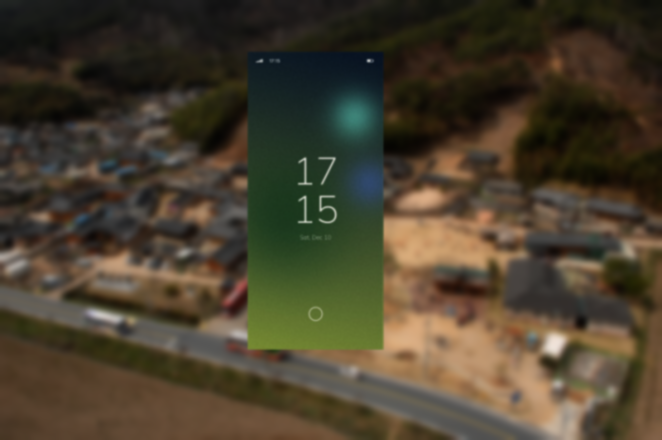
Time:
{"hour": 17, "minute": 15}
